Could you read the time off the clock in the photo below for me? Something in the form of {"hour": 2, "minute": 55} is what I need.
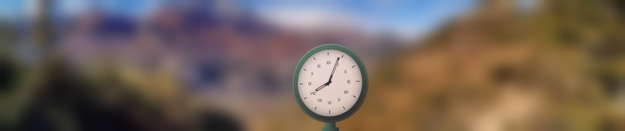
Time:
{"hour": 8, "minute": 4}
